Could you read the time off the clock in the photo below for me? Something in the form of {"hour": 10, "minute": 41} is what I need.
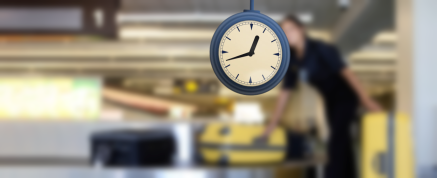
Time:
{"hour": 12, "minute": 42}
